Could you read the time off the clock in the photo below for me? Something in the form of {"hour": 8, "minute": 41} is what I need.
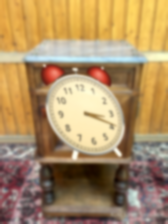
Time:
{"hour": 3, "minute": 19}
